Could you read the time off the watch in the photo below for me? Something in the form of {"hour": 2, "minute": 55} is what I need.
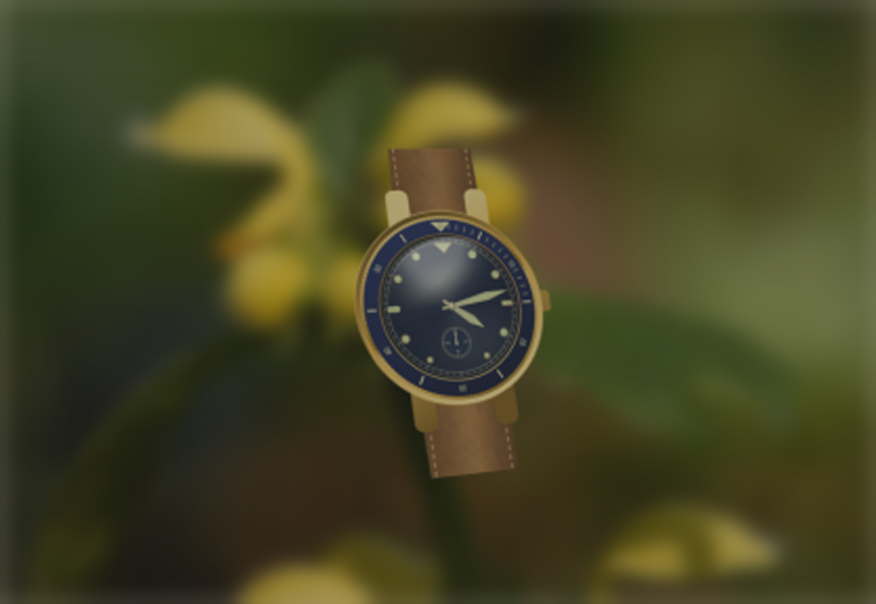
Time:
{"hour": 4, "minute": 13}
